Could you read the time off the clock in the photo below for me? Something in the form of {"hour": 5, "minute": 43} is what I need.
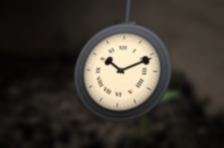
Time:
{"hour": 10, "minute": 11}
